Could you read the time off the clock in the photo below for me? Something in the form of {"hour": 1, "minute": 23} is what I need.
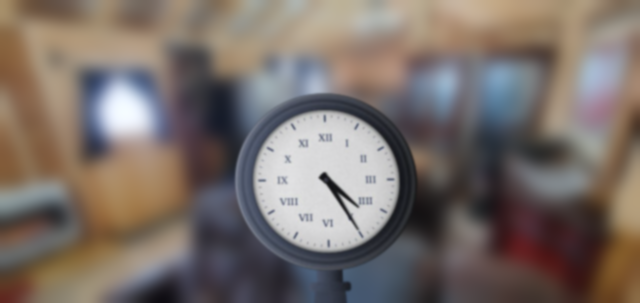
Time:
{"hour": 4, "minute": 25}
